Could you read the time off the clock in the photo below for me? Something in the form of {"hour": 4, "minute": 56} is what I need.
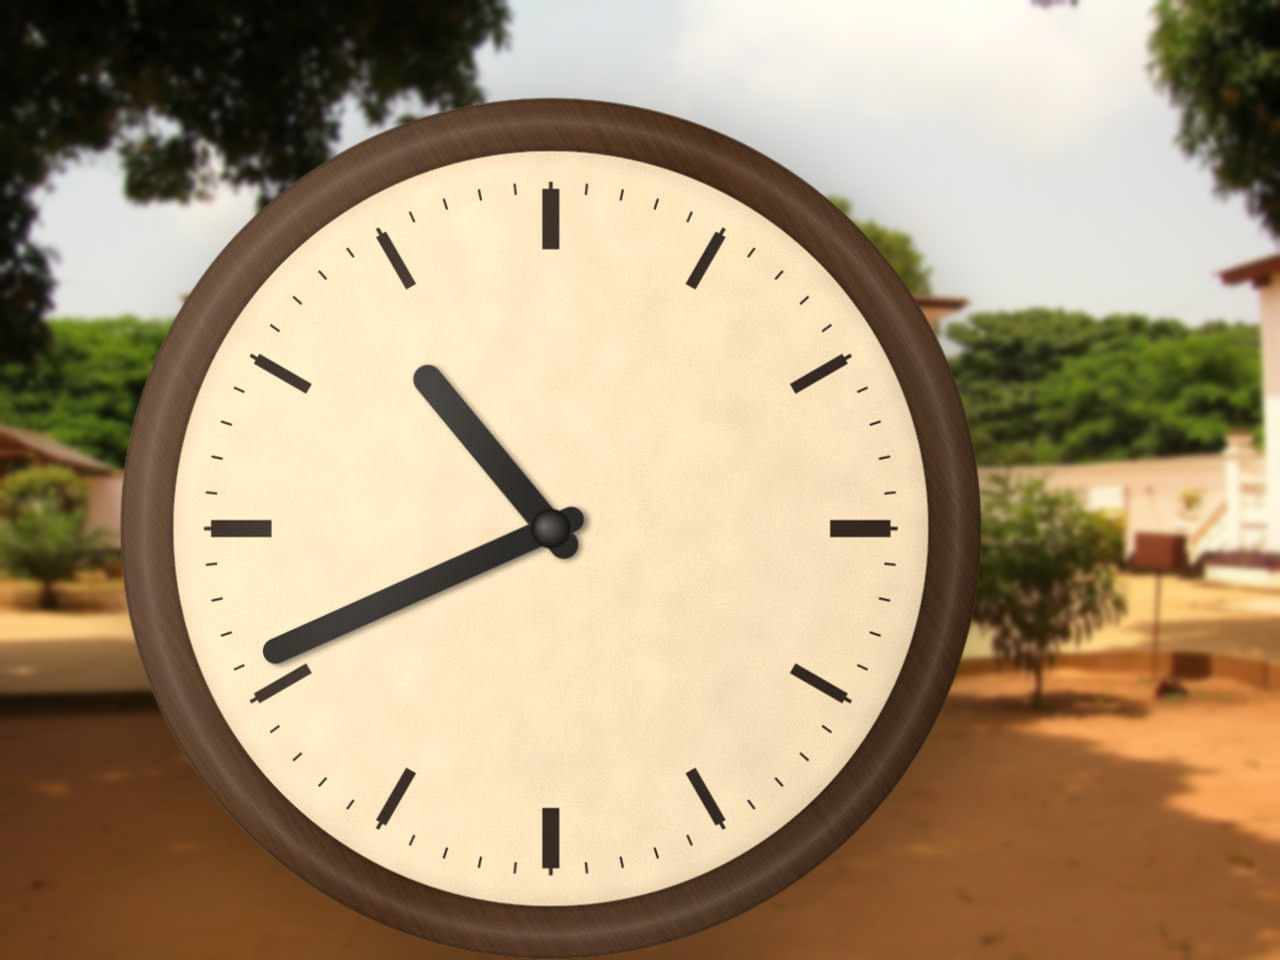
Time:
{"hour": 10, "minute": 41}
